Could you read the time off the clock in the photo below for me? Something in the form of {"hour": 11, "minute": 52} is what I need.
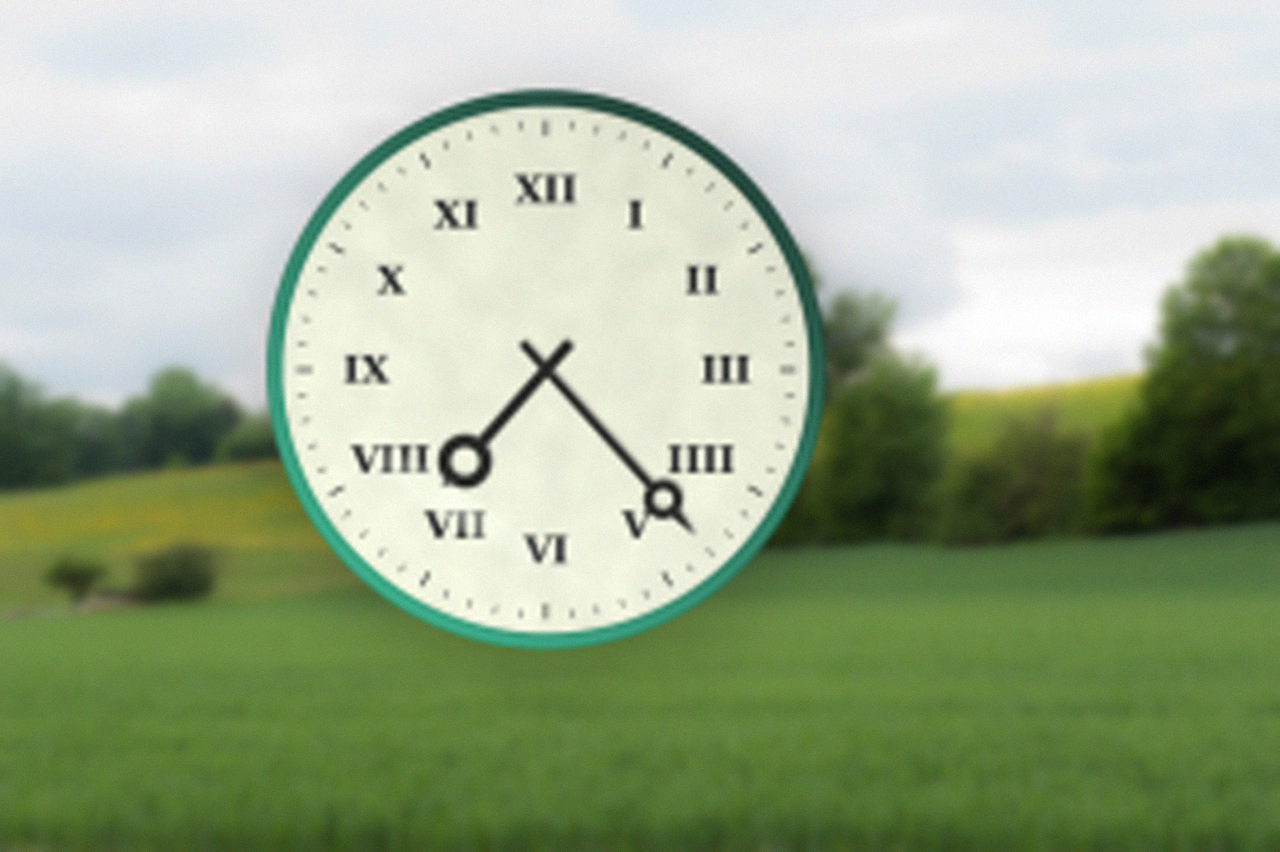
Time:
{"hour": 7, "minute": 23}
